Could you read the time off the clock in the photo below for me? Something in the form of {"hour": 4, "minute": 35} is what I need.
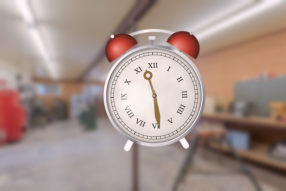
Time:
{"hour": 11, "minute": 29}
